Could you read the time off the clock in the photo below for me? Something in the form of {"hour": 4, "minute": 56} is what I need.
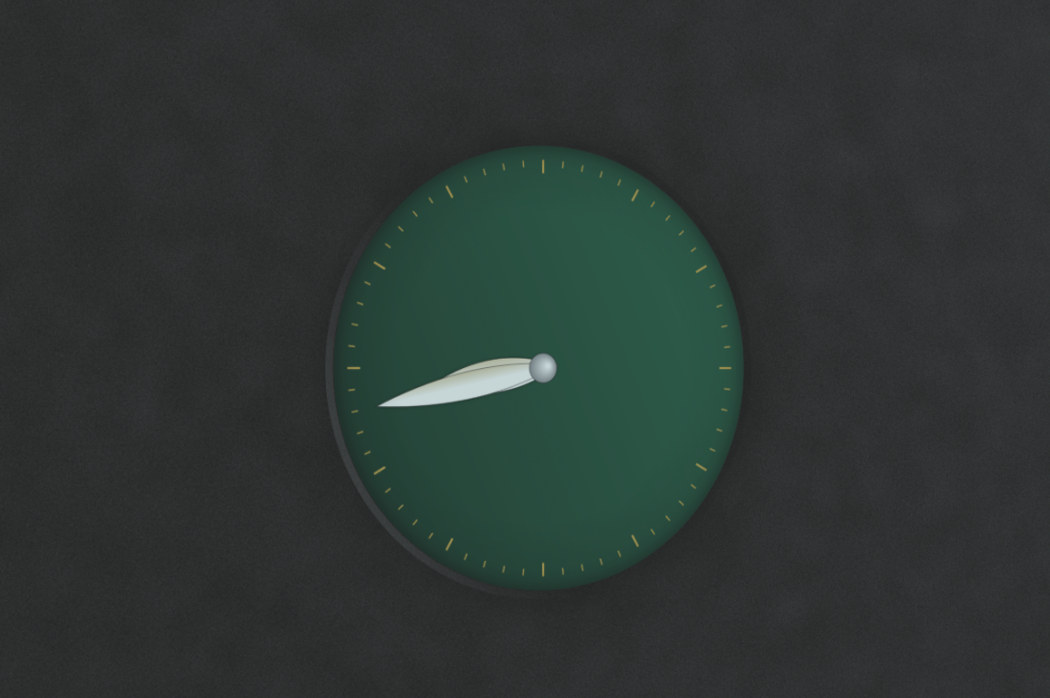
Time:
{"hour": 8, "minute": 43}
